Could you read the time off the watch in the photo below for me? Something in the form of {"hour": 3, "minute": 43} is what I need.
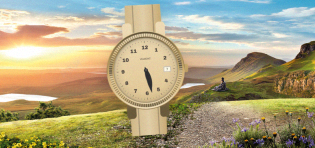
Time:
{"hour": 5, "minute": 28}
